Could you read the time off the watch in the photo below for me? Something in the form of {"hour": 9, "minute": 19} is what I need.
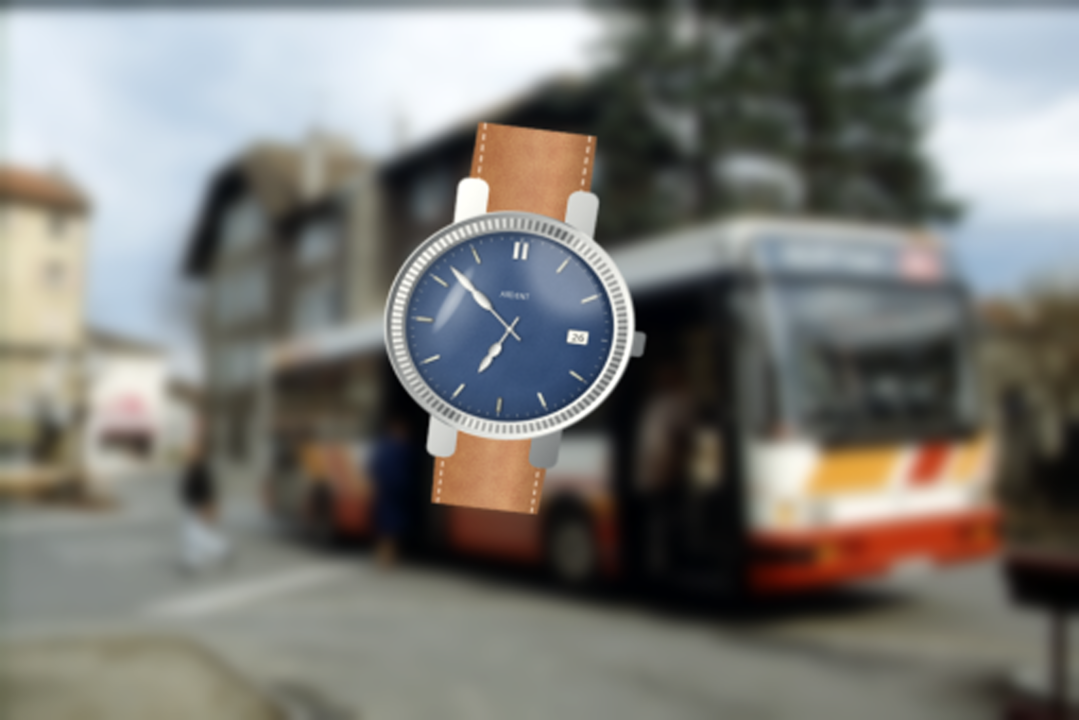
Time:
{"hour": 6, "minute": 52}
